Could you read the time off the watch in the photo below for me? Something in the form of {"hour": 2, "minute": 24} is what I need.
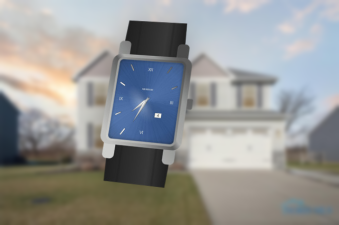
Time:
{"hour": 7, "minute": 34}
